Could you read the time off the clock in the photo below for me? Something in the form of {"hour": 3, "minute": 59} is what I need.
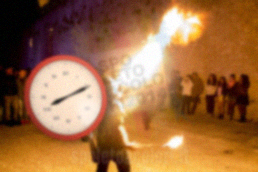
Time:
{"hour": 8, "minute": 11}
